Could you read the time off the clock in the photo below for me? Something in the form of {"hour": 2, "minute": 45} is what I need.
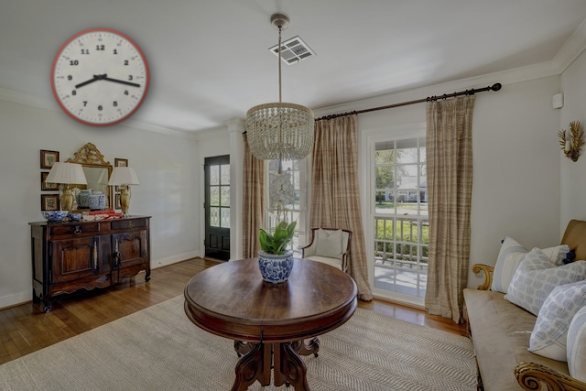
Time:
{"hour": 8, "minute": 17}
